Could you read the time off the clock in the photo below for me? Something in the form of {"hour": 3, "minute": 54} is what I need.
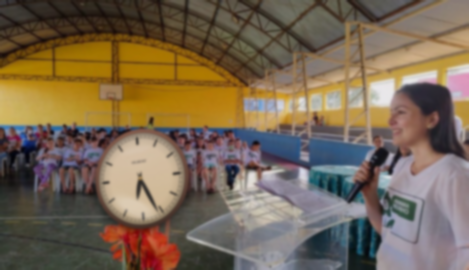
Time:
{"hour": 6, "minute": 26}
